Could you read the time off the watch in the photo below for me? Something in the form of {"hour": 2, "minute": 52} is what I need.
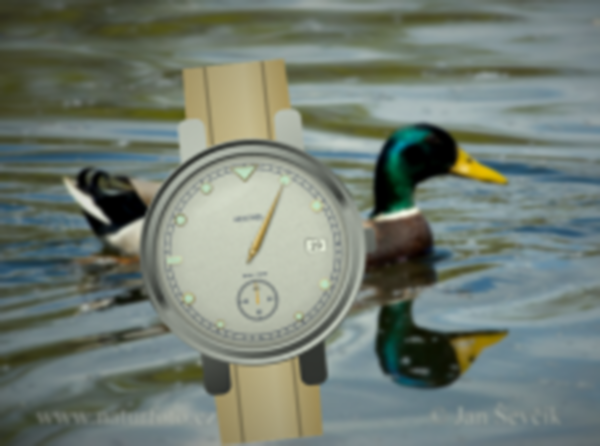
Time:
{"hour": 1, "minute": 5}
